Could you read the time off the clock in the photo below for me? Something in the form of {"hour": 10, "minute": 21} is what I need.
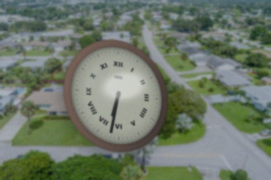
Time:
{"hour": 6, "minute": 32}
